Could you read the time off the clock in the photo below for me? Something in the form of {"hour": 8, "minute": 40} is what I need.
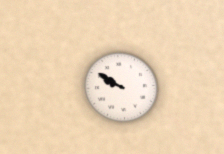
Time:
{"hour": 9, "minute": 51}
